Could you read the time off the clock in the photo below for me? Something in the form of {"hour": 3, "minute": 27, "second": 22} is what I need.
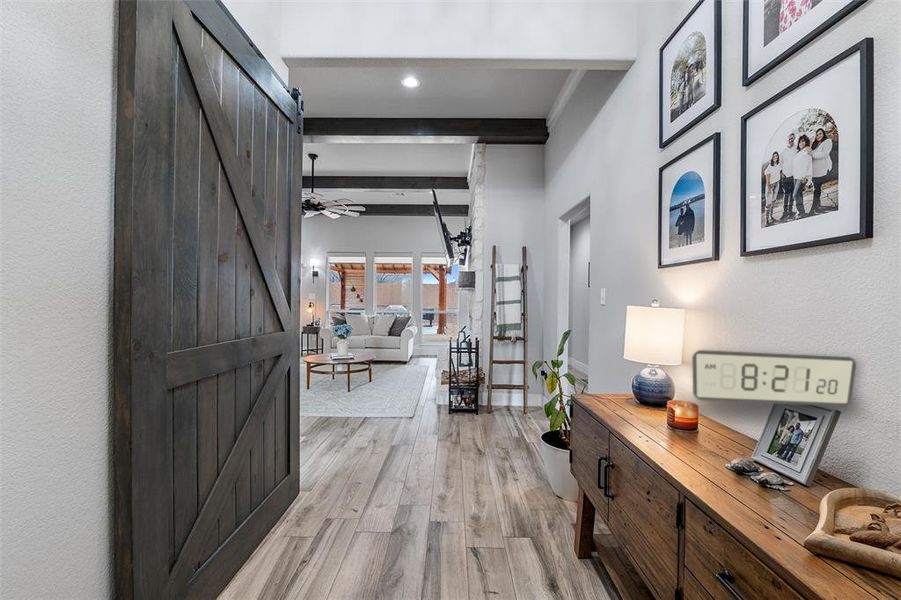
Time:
{"hour": 8, "minute": 21, "second": 20}
